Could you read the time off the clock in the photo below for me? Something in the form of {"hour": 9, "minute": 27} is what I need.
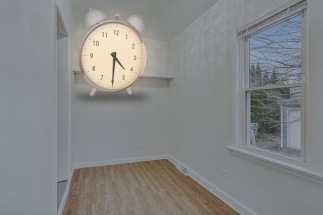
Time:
{"hour": 4, "minute": 30}
